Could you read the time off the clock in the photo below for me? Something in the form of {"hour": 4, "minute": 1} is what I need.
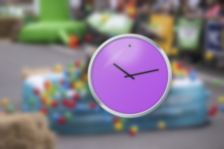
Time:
{"hour": 10, "minute": 13}
